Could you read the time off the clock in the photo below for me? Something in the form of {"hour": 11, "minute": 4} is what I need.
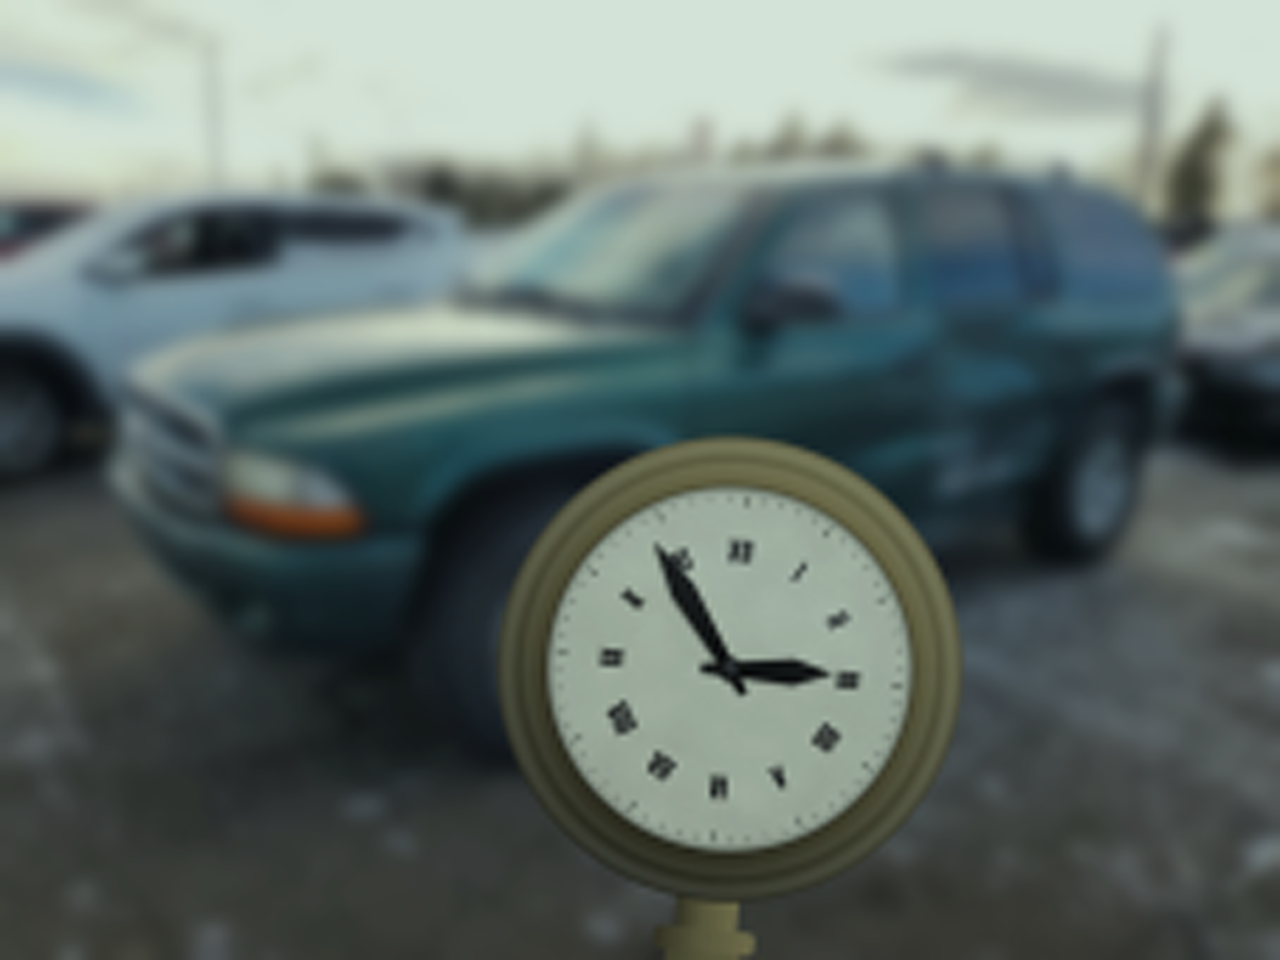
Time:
{"hour": 2, "minute": 54}
